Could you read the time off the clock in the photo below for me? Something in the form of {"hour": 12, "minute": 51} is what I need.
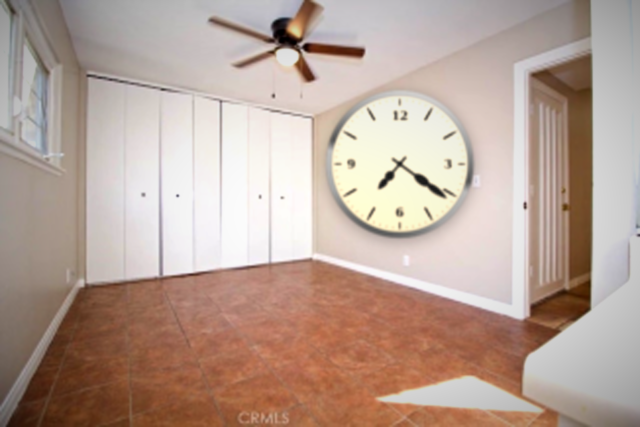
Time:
{"hour": 7, "minute": 21}
